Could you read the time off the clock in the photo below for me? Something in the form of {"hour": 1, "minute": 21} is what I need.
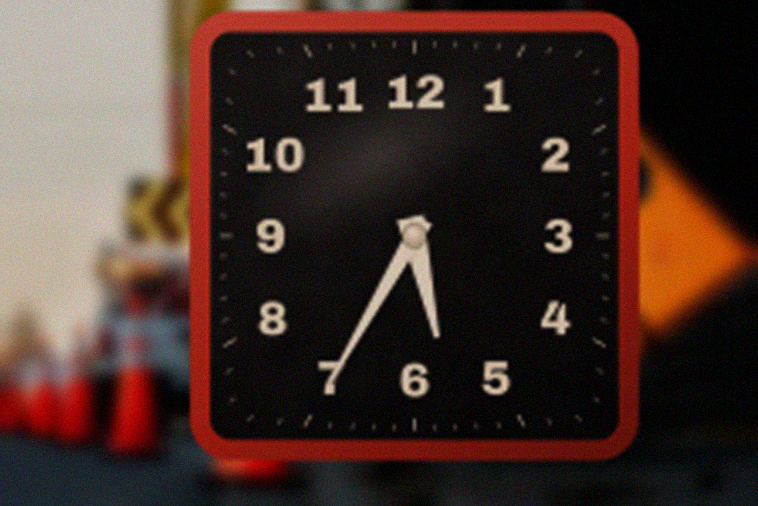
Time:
{"hour": 5, "minute": 35}
